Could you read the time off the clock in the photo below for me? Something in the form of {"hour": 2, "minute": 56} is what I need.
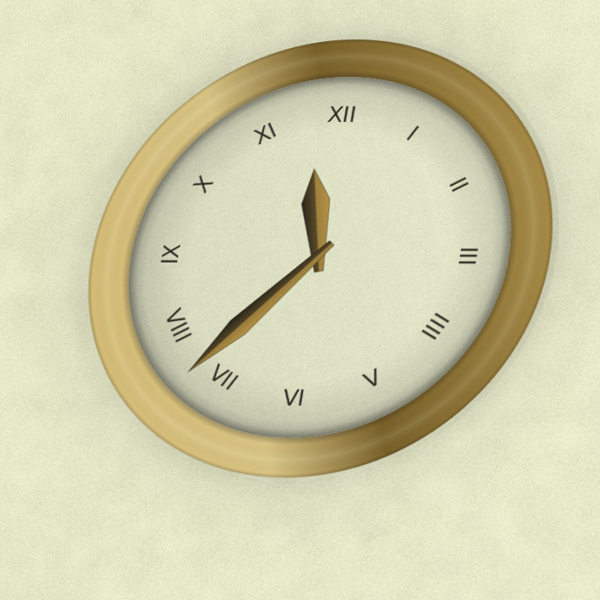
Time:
{"hour": 11, "minute": 37}
